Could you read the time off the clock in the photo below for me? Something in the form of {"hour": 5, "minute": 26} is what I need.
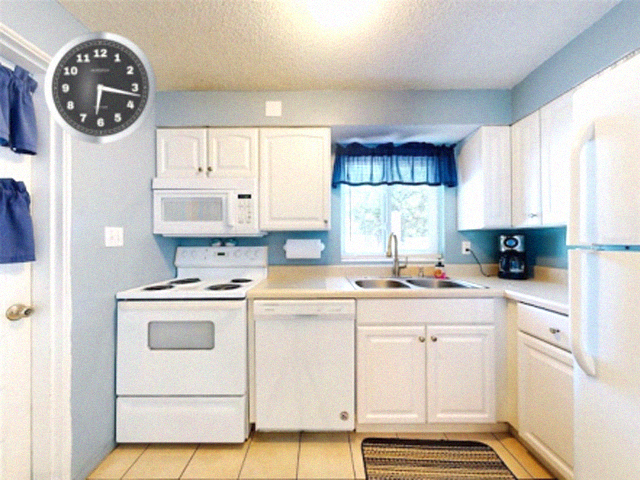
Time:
{"hour": 6, "minute": 17}
